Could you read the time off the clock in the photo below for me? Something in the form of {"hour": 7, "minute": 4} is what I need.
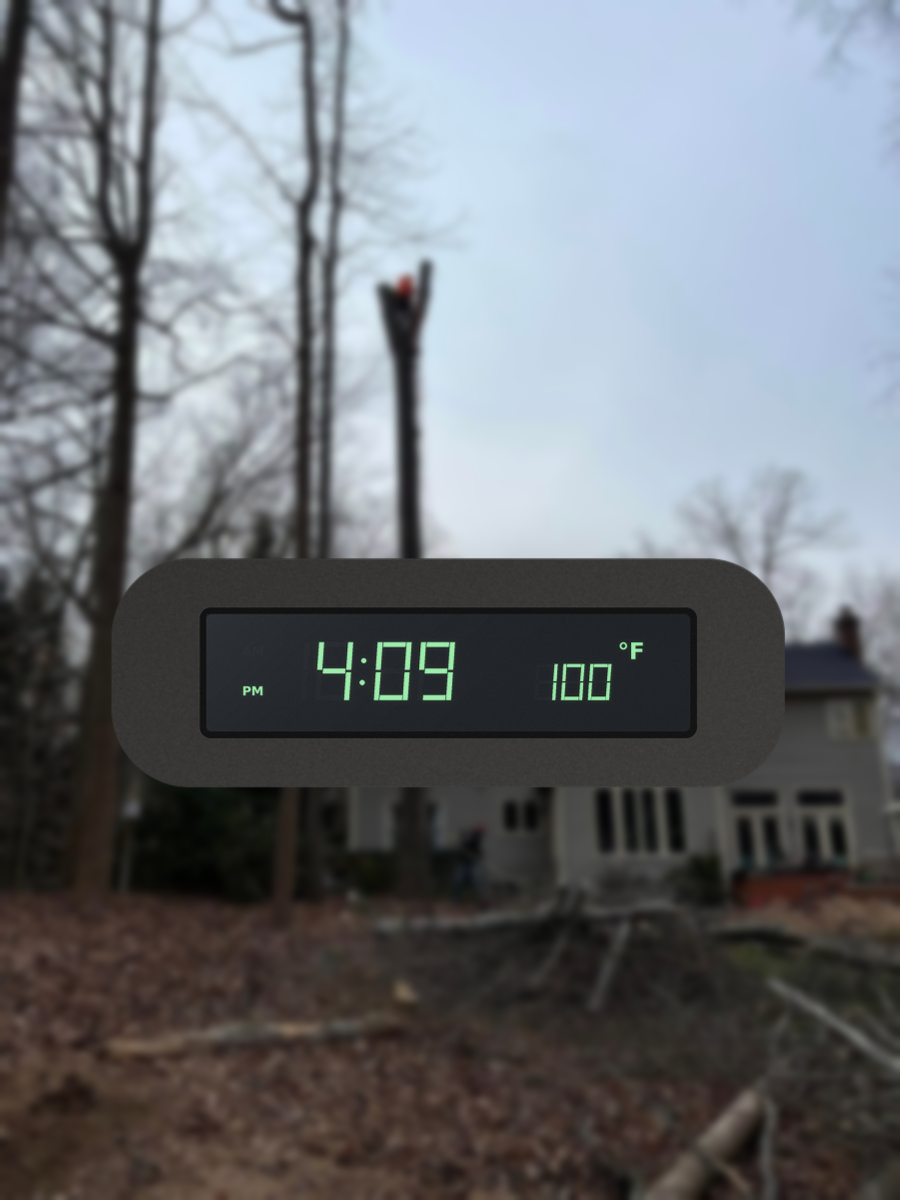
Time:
{"hour": 4, "minute": 9}
